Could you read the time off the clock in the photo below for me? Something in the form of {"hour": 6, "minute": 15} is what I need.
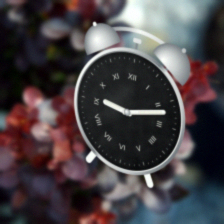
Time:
{"hour": 9, "minute": 12}
